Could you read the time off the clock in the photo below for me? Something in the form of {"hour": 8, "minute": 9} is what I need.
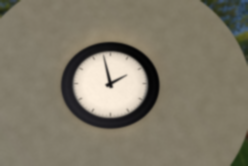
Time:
{"hour": 1, "minute": 58}
